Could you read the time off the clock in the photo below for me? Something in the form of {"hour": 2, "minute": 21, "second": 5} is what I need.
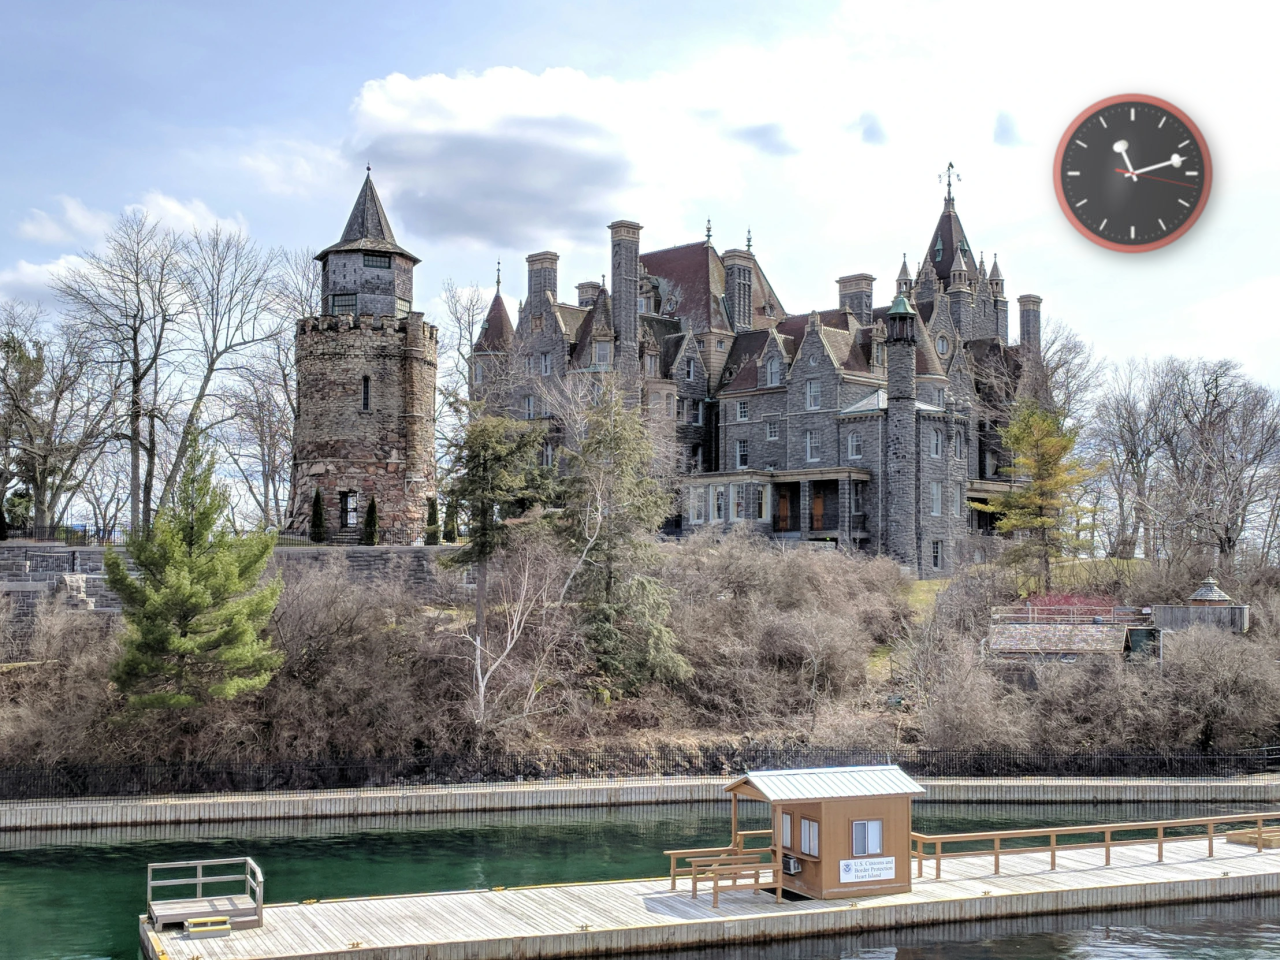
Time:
{"hour": 11, "minute": 12, "second": 17}
